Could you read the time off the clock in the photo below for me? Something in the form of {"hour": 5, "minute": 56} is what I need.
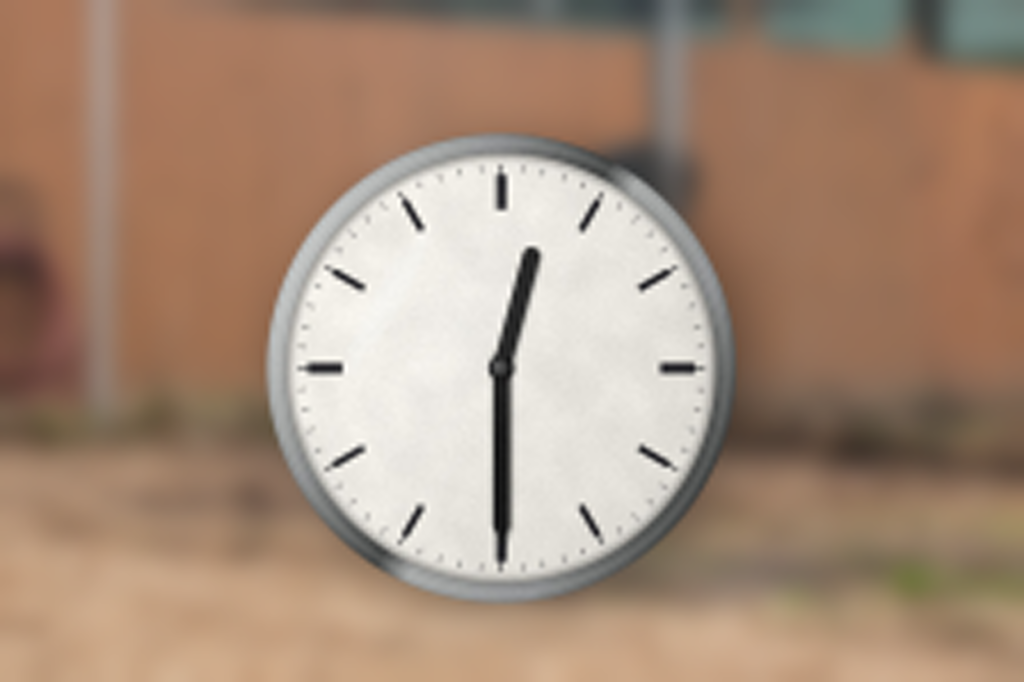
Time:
{"hour": 12, "minute": 30}
